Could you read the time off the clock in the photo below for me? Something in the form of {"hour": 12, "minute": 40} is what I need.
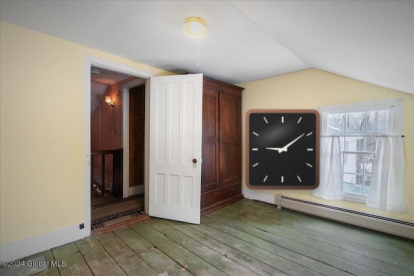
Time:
{"hour": 9, "minute": 9}
